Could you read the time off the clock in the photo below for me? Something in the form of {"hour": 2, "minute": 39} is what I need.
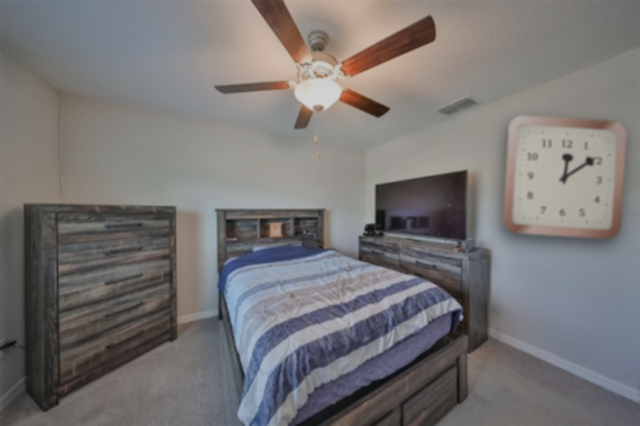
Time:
{"hour": 12, "minute": 9}
